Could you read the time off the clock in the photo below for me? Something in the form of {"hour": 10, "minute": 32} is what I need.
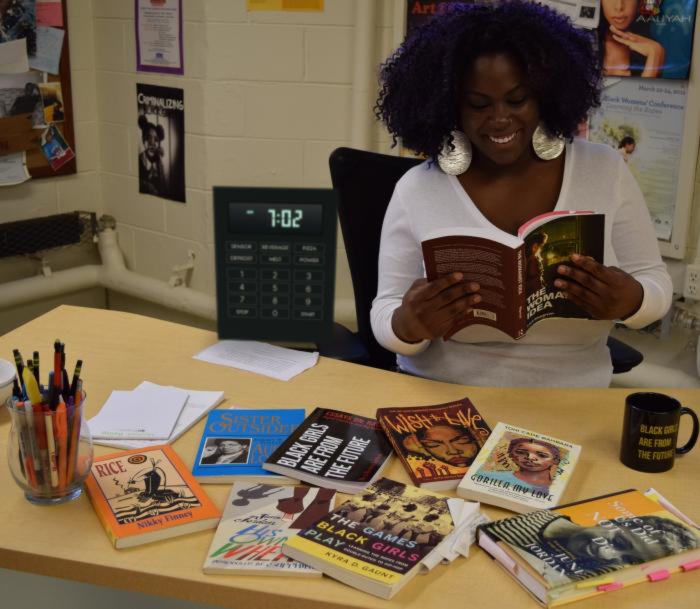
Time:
{"hour": 7, "minute": 2}
